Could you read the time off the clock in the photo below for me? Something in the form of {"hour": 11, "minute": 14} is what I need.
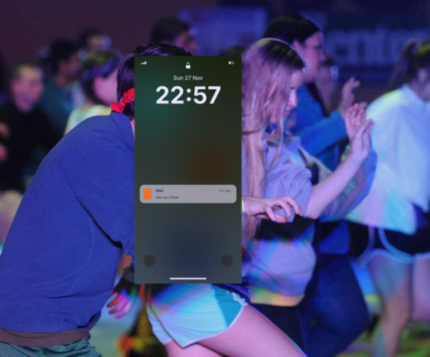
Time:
{"hour": 22, "minute": 57}
